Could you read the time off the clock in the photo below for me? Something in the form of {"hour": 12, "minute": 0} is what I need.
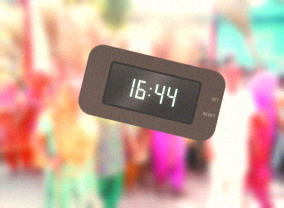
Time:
{"hour": 16, "minute": 44}
